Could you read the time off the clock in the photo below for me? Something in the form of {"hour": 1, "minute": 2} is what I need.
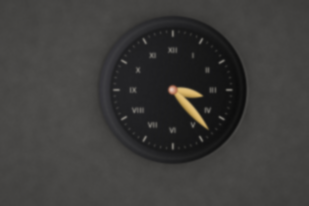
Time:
{"hour": 3, "minute": 23}
